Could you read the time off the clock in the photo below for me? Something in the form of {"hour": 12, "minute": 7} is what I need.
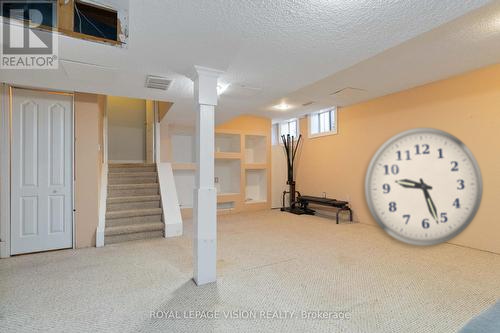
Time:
{"hour": 9, "minute": 27}
